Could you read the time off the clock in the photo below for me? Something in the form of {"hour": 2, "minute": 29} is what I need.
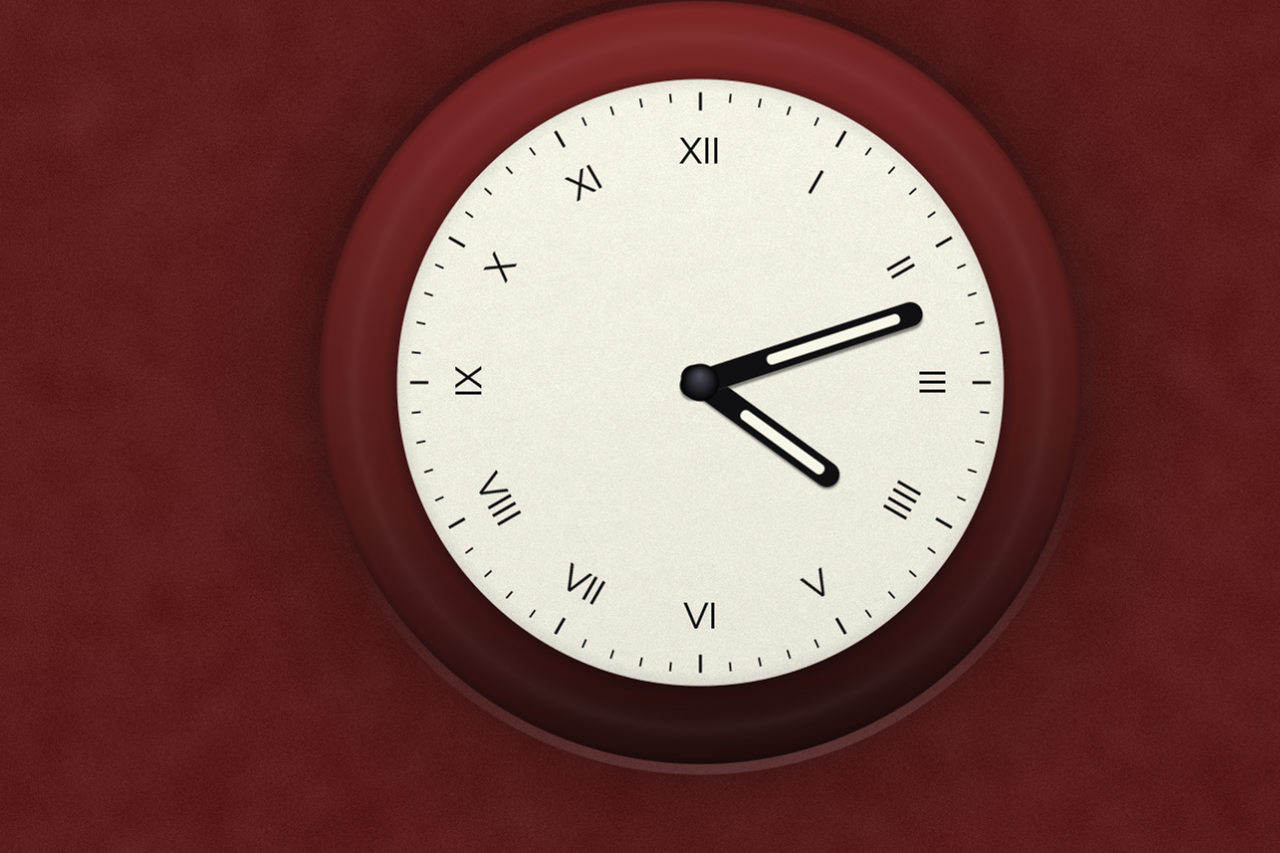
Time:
{"hour": 4, "minute": 12}
